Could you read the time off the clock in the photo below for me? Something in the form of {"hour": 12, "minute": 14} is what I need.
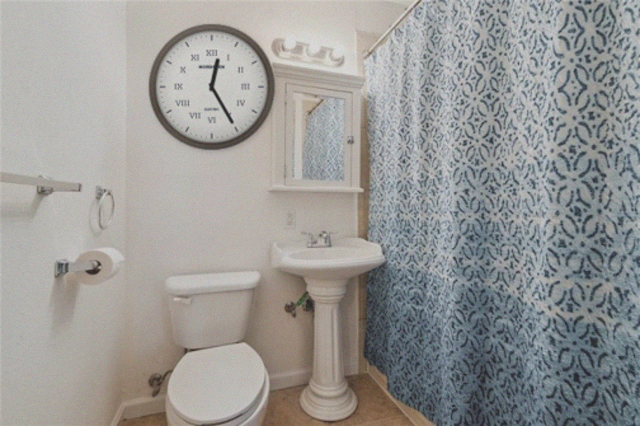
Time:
{"hour": 12, "minute": 25}
